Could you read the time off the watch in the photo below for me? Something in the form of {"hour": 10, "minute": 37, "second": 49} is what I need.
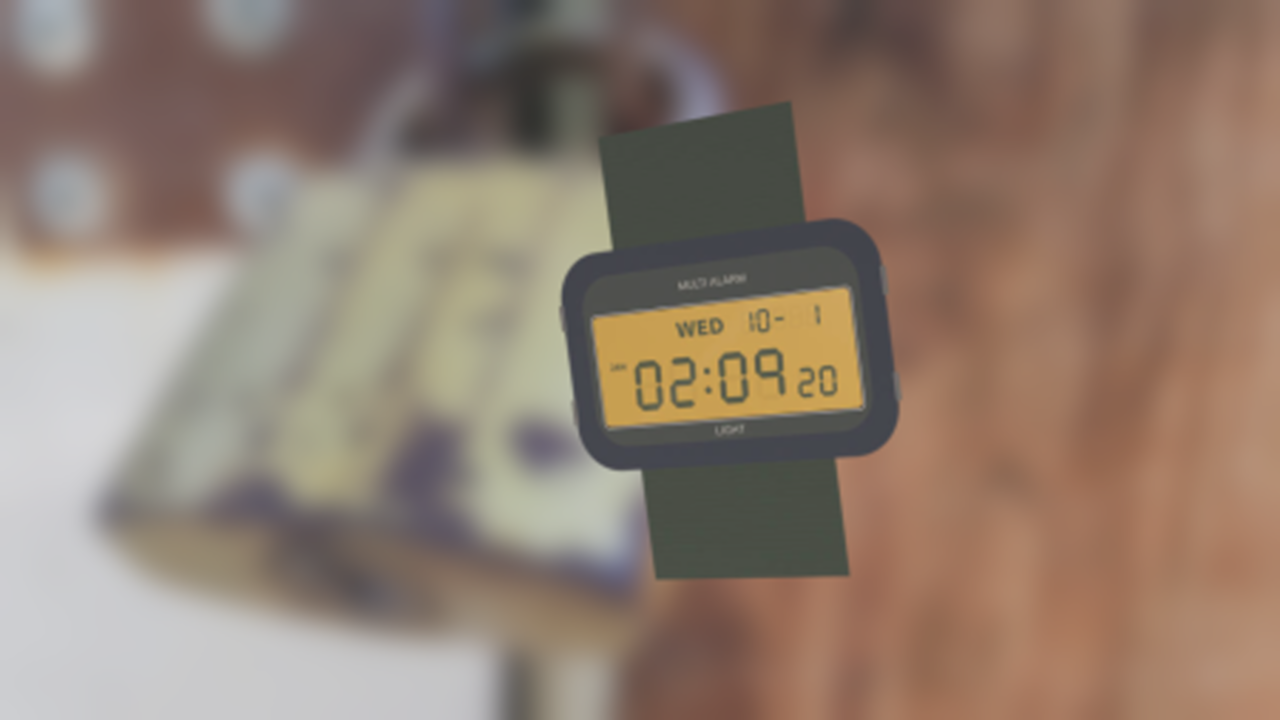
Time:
{"hour": 2, "minute": 9, "second": 20}
